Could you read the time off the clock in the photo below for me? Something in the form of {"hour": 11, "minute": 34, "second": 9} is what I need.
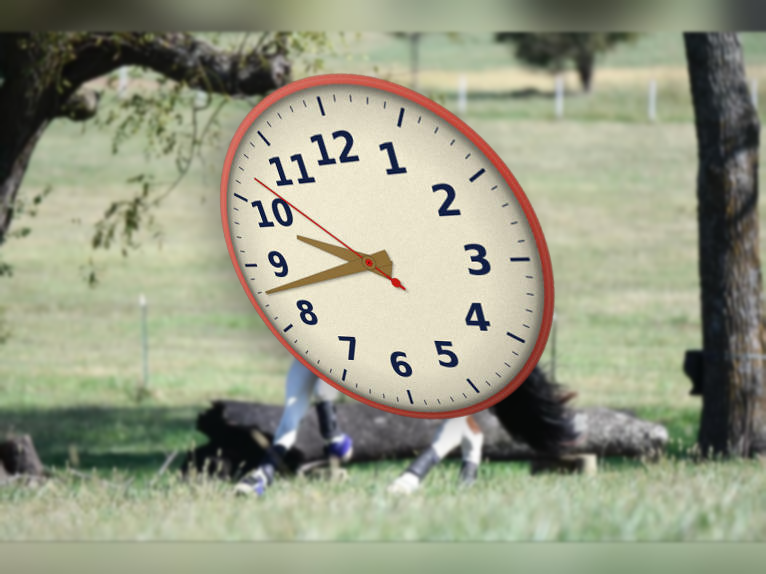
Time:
{"hour": 9, "minute": 42, "second": 52}
